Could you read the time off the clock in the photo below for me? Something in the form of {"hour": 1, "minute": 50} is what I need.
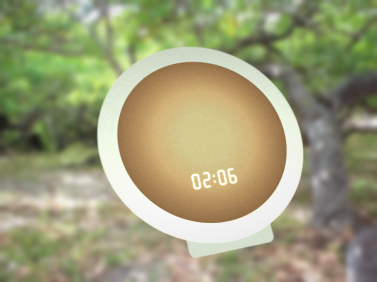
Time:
{"hour": 2, "minute": 6}
